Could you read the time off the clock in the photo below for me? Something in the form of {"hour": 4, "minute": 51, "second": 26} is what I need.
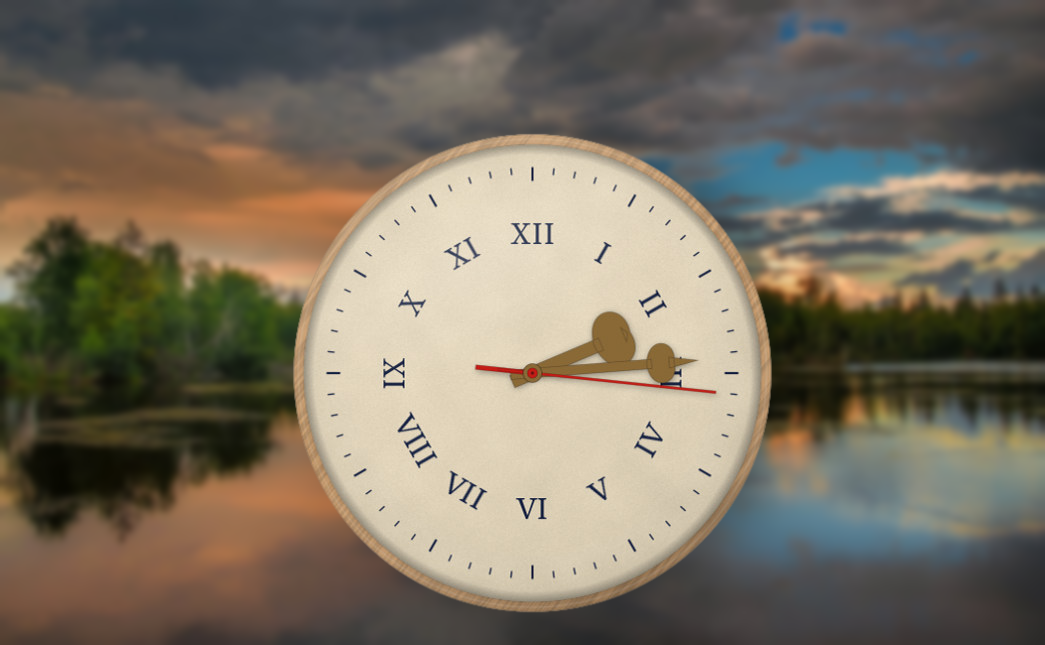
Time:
{"hour": 2, "minute": 14, "second": 16}
